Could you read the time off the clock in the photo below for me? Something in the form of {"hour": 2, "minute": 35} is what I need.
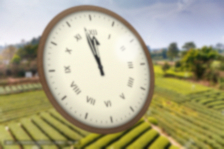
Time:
{"hour": 11, "minute": 58}
